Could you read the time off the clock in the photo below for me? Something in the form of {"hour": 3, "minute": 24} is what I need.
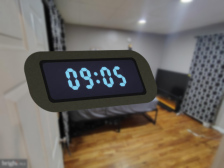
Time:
{"hour": 9, "minute": 5}
